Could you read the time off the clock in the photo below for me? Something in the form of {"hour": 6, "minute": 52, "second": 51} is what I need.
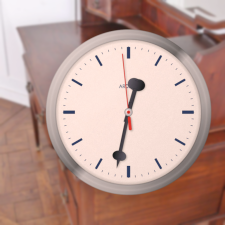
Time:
{"hour": 12, "minute": 31, "second": 59}
